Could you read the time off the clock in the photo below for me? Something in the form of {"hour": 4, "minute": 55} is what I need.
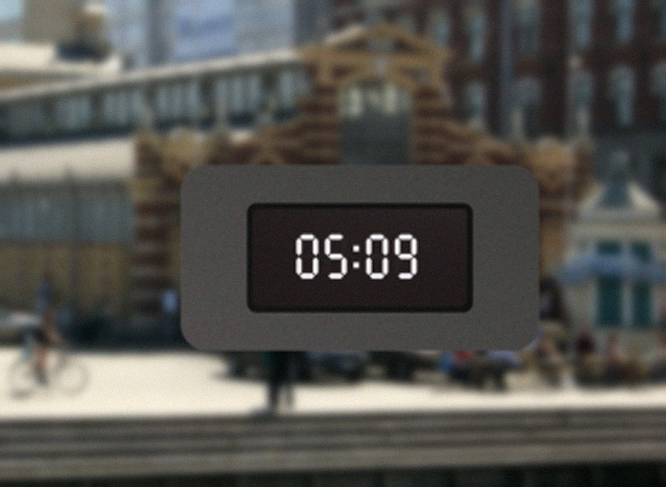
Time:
{"hour": 5, "minute": 9}
